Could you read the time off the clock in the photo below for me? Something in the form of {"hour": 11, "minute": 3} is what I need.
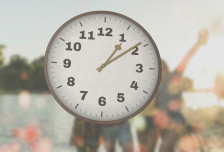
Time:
{"hour": 1, "minute": 9}
